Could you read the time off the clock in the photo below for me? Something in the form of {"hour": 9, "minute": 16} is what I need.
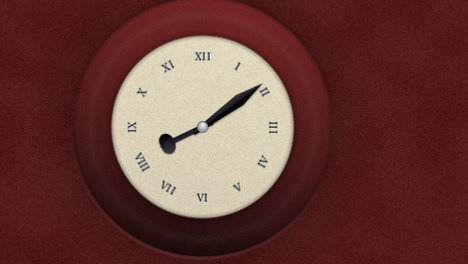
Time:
{"hour": 8, "minute": 9}
